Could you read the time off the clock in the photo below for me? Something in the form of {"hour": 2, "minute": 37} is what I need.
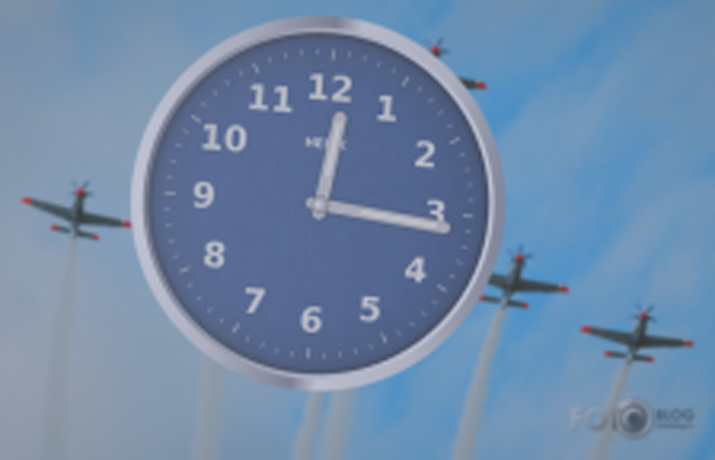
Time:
{"hour": 12, "minute": 16}
